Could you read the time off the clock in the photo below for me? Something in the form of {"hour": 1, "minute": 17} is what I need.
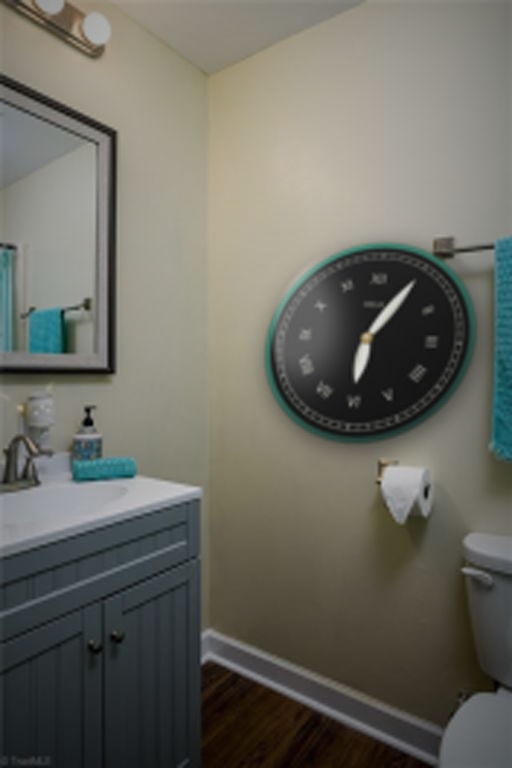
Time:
{"hour": 6, "minute": 5}
